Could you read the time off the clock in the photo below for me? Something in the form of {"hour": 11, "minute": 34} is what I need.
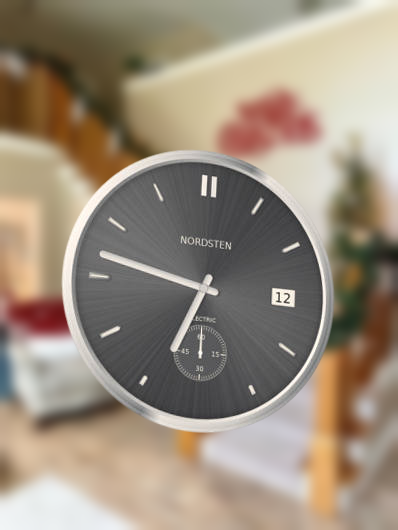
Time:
{"hour": 6, "minute": 47}
